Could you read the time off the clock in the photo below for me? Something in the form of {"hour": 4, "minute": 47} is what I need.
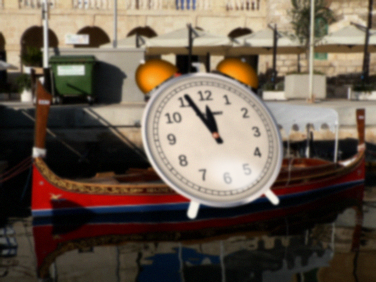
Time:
{"hour": 11, "minute": 56}
